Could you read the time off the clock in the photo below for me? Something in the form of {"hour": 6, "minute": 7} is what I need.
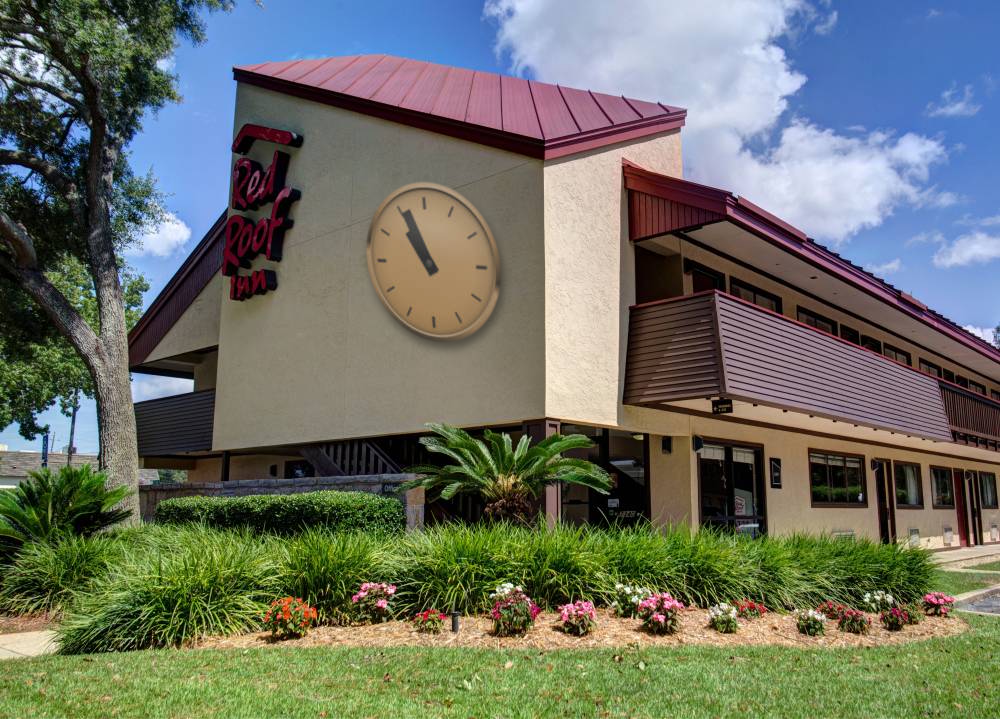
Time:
{"hour": 10, "minute": 56}
